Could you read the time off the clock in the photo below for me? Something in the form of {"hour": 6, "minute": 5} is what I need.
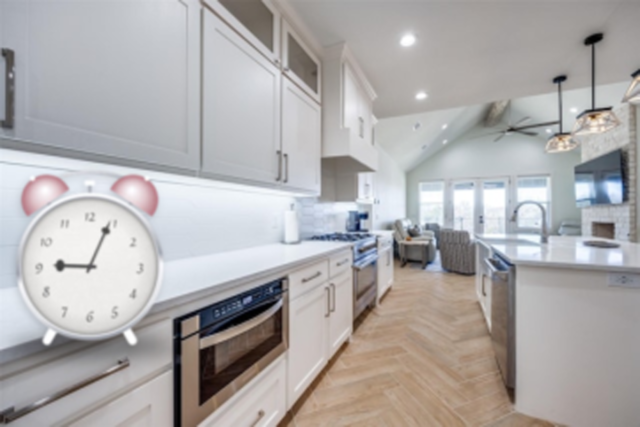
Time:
{"hour": 9, "minute": 4}
